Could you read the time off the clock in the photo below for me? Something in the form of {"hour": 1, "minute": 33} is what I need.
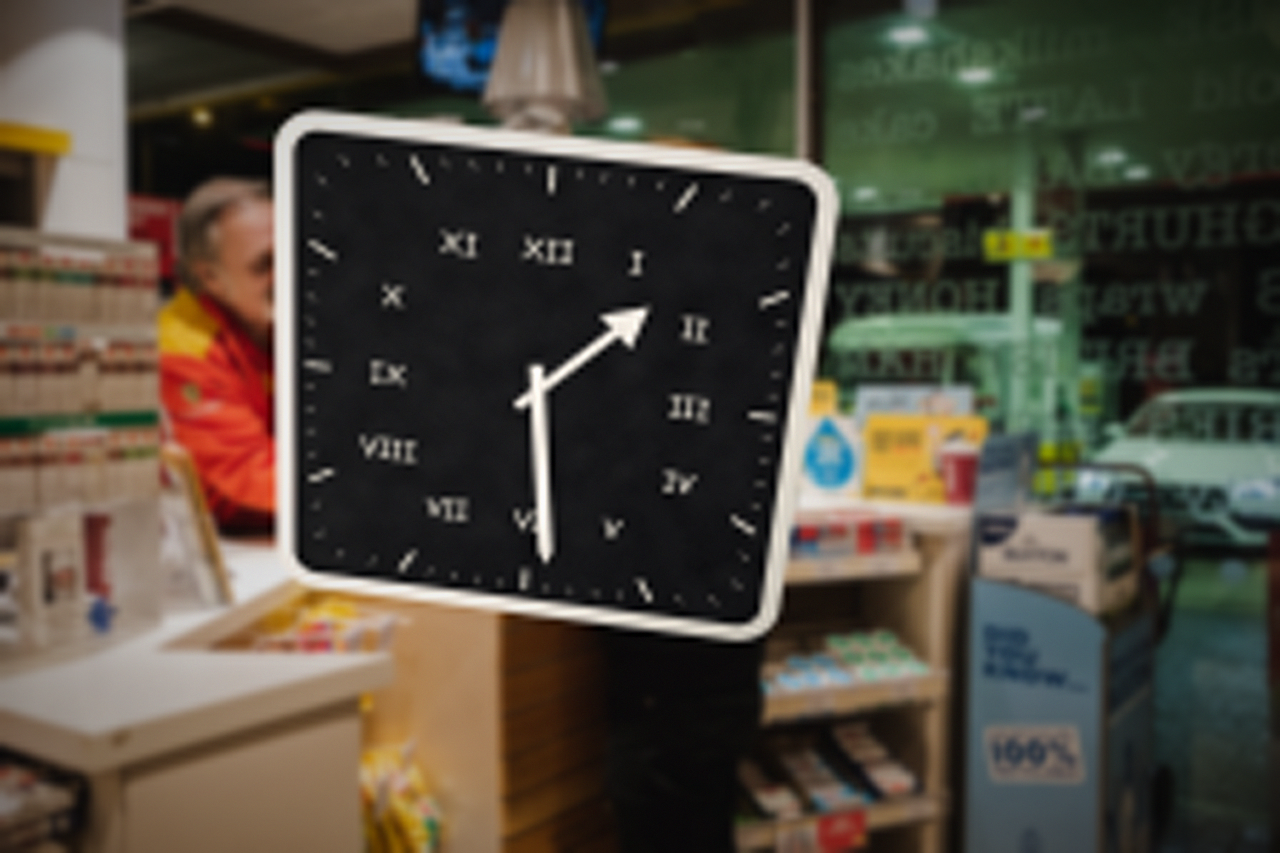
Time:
{"hour": 1, "minute": 29}
